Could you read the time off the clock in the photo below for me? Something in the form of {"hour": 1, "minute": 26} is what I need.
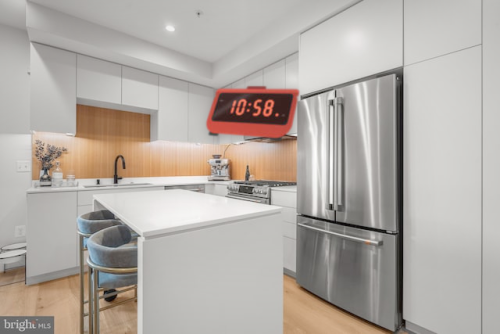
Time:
{"hour": 10, "minute": 58}
